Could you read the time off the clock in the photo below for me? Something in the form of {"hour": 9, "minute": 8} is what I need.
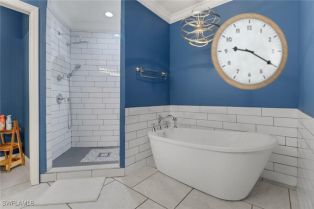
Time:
{"hour": 9, "minute": 20}
